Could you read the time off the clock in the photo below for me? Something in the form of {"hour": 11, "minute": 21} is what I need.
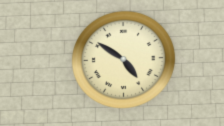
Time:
{"hour": 4, "minute": 51}
